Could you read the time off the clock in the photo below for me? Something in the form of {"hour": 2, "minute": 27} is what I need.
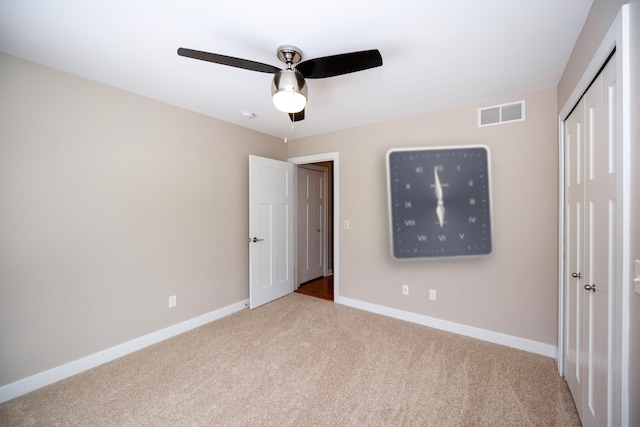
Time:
{"hour": 5, "minute": 59}
